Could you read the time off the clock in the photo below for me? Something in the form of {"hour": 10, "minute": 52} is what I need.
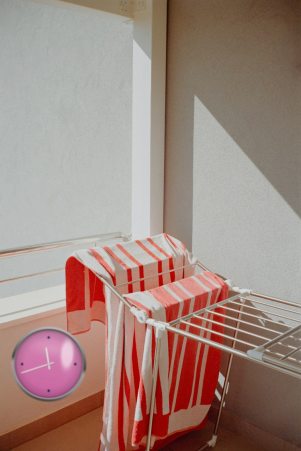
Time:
{"hour": 11, "minute": 42}
